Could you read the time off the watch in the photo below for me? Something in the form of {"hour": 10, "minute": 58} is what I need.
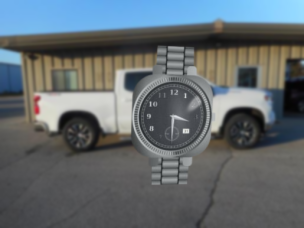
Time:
{"hour": 3, "minute": 30}
